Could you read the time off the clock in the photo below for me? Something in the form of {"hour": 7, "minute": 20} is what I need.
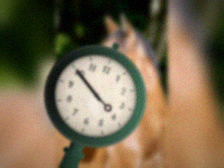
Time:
{"hour": 3, "minute": 50}
